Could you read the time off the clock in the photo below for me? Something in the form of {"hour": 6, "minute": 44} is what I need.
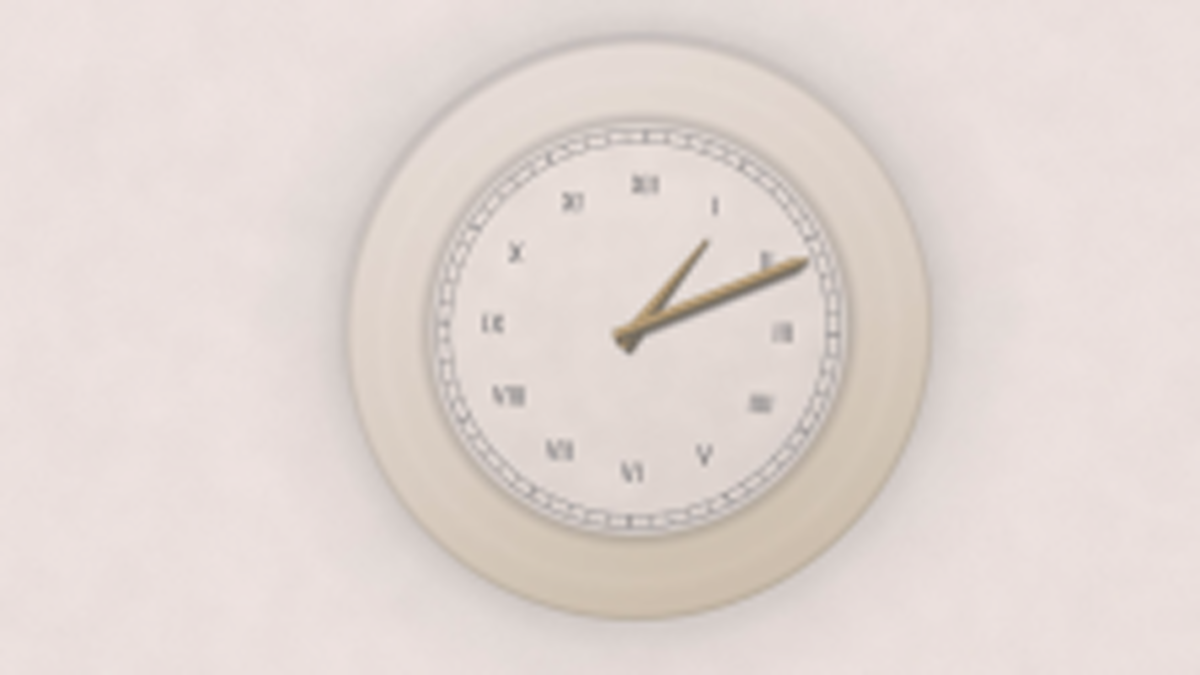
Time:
{"hour": 1, "minute": 11}
